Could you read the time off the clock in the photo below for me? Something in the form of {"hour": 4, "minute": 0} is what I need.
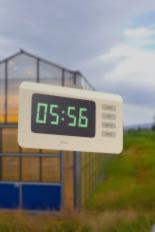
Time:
{"hour": 5, "minute": 56}
